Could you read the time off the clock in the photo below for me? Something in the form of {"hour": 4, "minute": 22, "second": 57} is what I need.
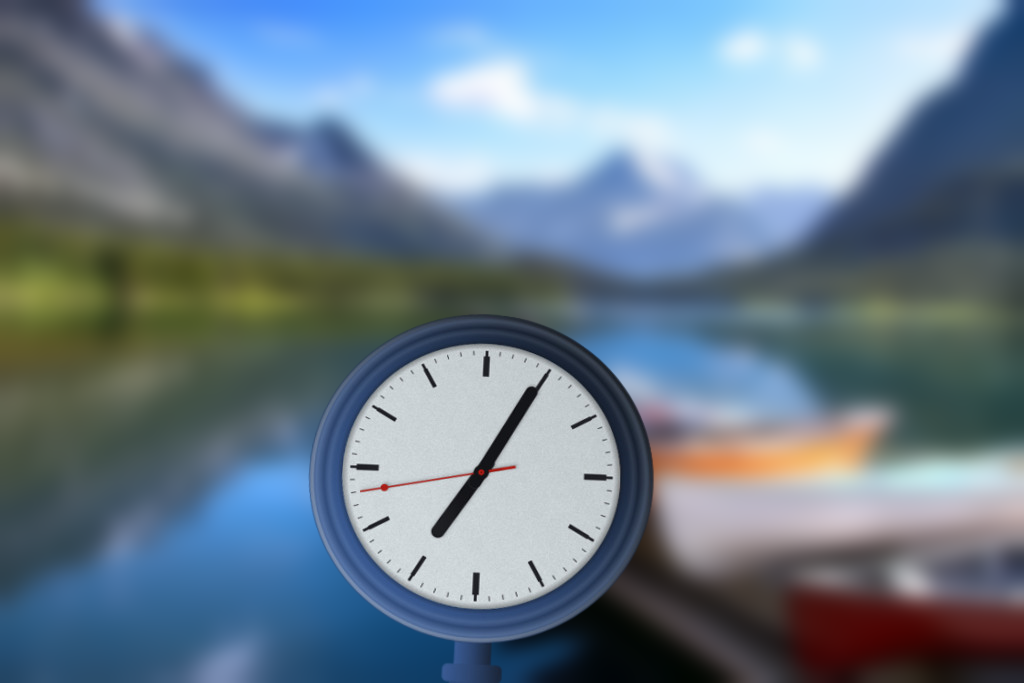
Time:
{"hour": 7, "minute": 4, "second": 43}
